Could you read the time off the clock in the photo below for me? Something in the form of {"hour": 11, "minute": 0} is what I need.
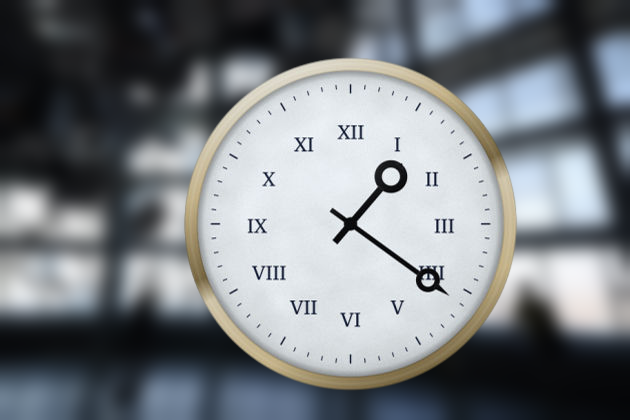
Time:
{"hour": 1, "minute": 21}
